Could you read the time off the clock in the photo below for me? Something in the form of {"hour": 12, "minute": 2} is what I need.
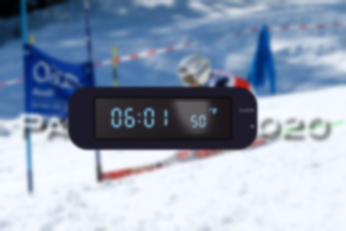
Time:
{"hour": 6, "minute": 1}
